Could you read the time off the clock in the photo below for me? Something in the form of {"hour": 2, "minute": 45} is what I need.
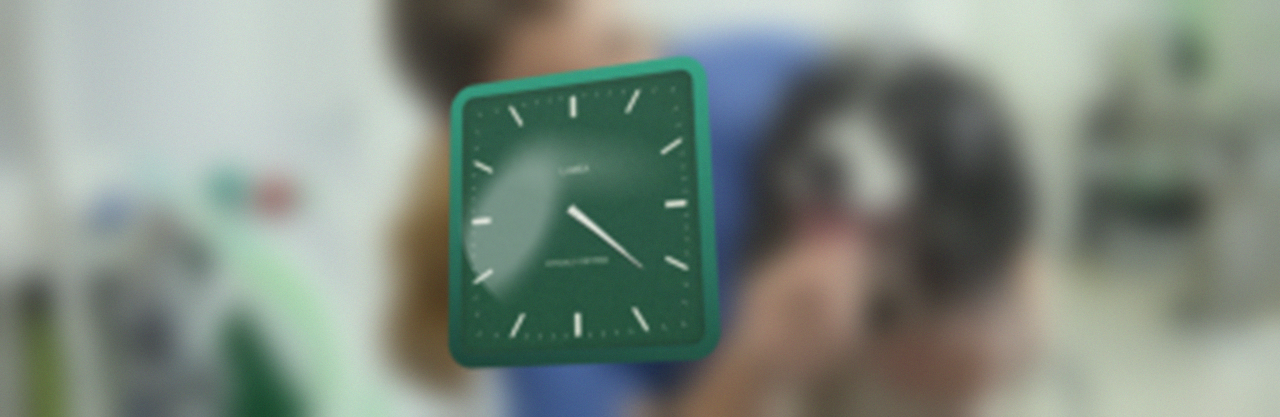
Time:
{"hour": 4, "minute": 22}
